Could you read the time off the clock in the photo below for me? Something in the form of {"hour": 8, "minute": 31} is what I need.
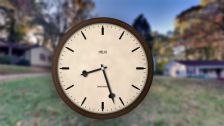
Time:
{"hour": 8, "minute": 27}
